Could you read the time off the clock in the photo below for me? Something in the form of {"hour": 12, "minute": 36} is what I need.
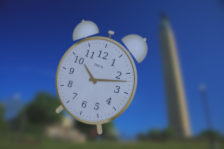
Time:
{"hour": 10, "minute": 12}
